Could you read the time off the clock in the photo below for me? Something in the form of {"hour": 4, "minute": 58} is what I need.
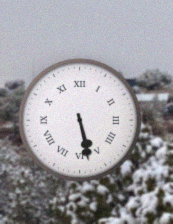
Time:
{"hour": 5, "minute": 28}
